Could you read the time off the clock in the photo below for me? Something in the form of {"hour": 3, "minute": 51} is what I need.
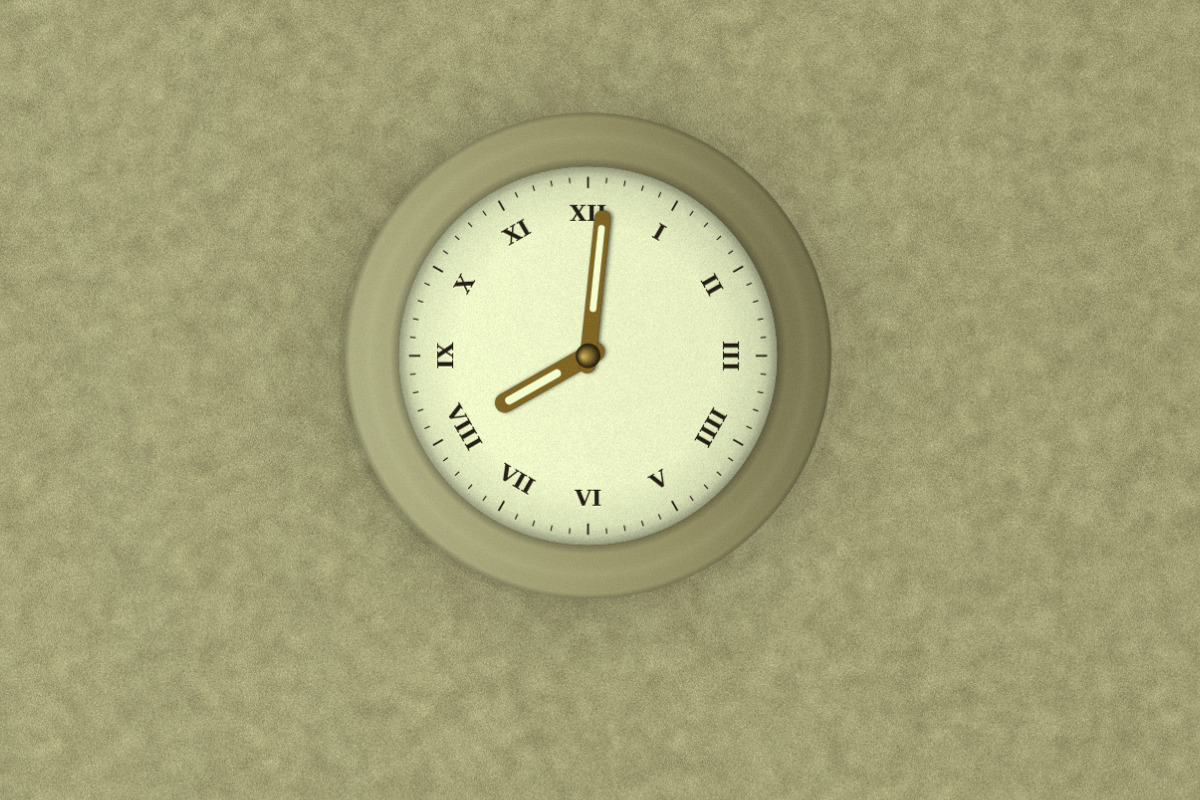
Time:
{"hour": 8, "minute": 1}
